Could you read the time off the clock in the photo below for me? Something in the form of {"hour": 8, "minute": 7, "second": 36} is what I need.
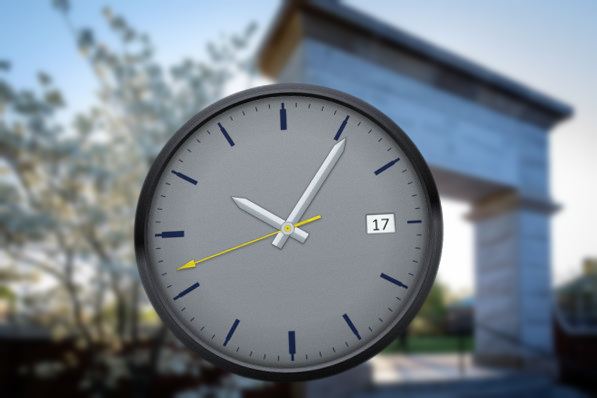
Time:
{"hour": 10, "minute": 5, "second": 42}
